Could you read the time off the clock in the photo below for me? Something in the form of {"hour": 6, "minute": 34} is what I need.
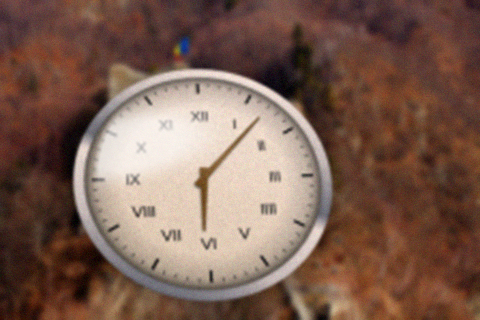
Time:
{"hour": 6, "minute": 7}
